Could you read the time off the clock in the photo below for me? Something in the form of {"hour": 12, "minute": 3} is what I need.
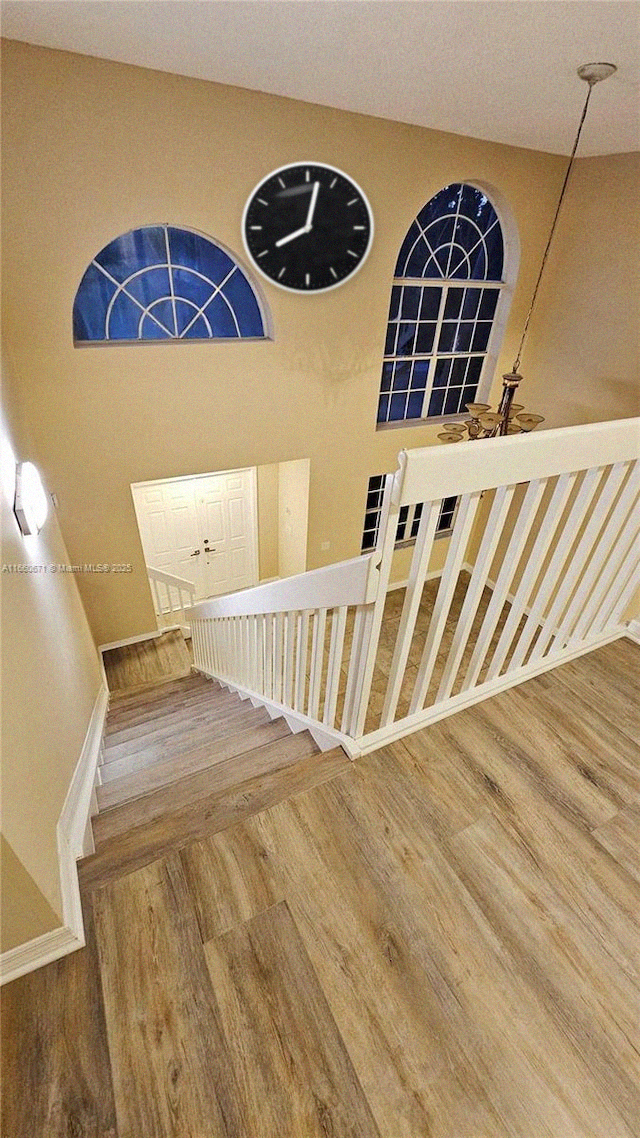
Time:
{"hour": 8, "minute": 2}
